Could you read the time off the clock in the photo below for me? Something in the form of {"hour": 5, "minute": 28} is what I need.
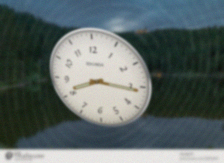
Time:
{"hour": 8, "minute": 16}
